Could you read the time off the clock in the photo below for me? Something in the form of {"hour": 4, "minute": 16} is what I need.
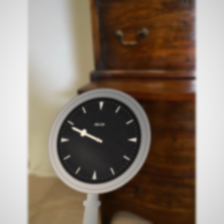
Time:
{"hour": 9, "minute": 49}
